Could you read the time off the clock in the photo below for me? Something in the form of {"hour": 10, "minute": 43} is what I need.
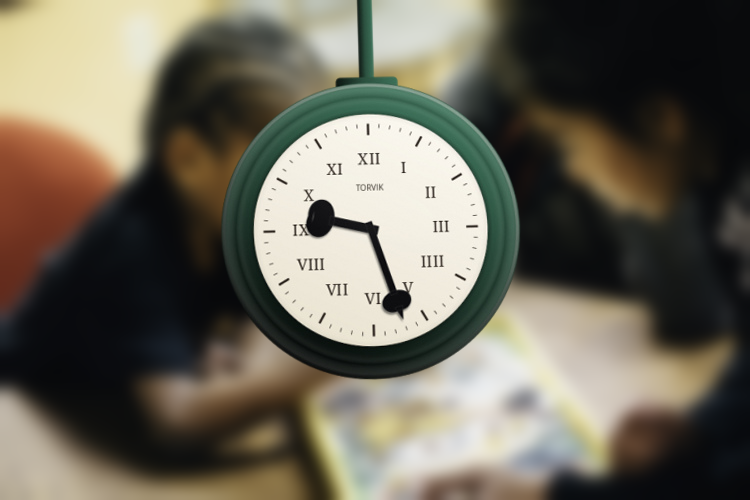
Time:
{"hour": 9, "minute": 27}
